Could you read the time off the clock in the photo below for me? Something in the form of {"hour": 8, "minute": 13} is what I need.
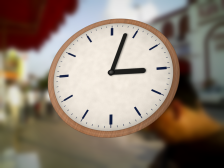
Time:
{"hour": 3, "minute": 3}
